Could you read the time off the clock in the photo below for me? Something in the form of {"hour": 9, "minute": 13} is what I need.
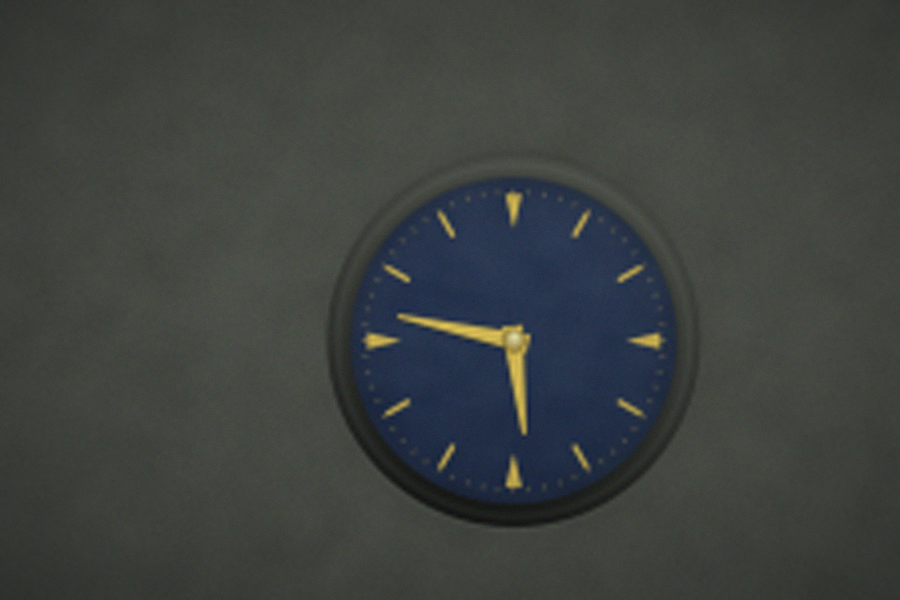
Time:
{"hour": 5, "minute": 47}
